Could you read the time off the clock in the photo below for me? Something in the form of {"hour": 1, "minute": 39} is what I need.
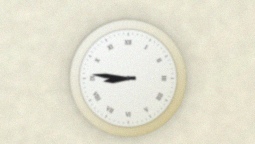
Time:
{"hour": 8, "minute": 46}
